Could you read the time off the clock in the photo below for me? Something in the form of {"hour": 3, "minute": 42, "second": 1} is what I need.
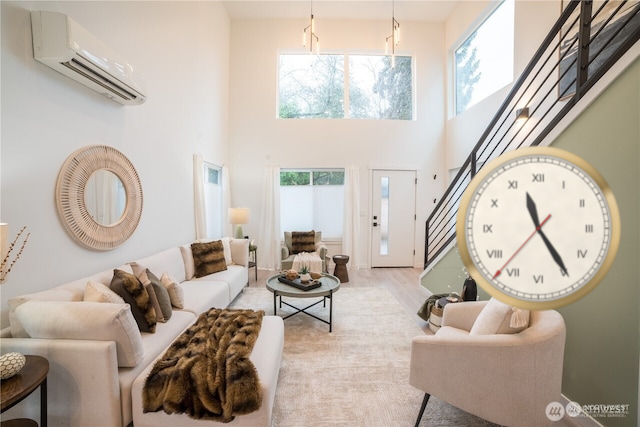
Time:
{"hour": 11, "minute": 24, "second": 37}
